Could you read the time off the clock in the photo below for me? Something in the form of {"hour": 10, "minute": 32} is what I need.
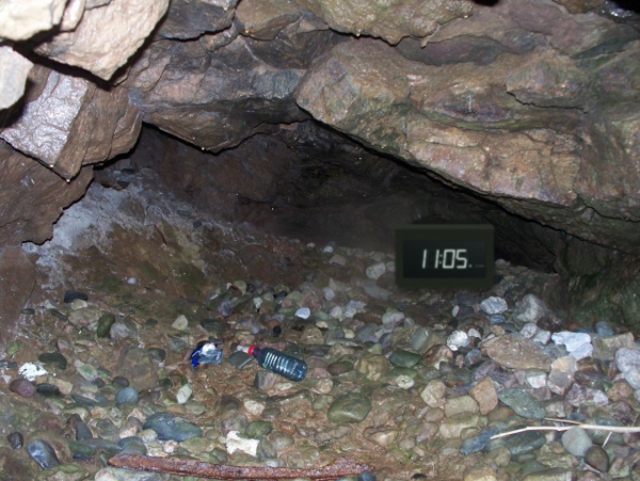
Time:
{"hour": 11, "minute": 5}
